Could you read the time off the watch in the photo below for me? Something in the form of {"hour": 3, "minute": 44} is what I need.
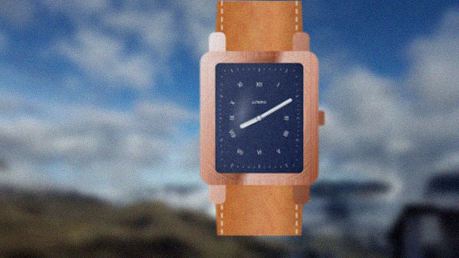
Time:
{"hour": 8, "minute": 10}
